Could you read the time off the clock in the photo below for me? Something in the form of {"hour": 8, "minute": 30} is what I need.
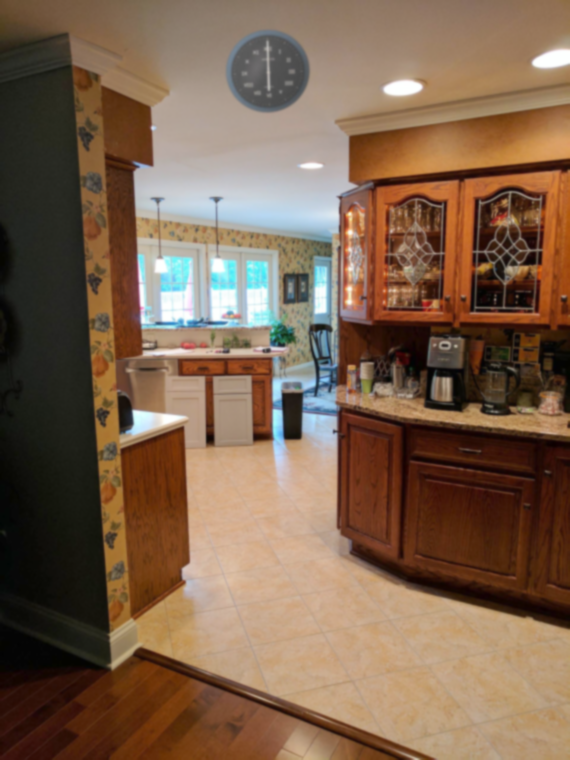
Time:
{"hour": 6, "minute": 0}
